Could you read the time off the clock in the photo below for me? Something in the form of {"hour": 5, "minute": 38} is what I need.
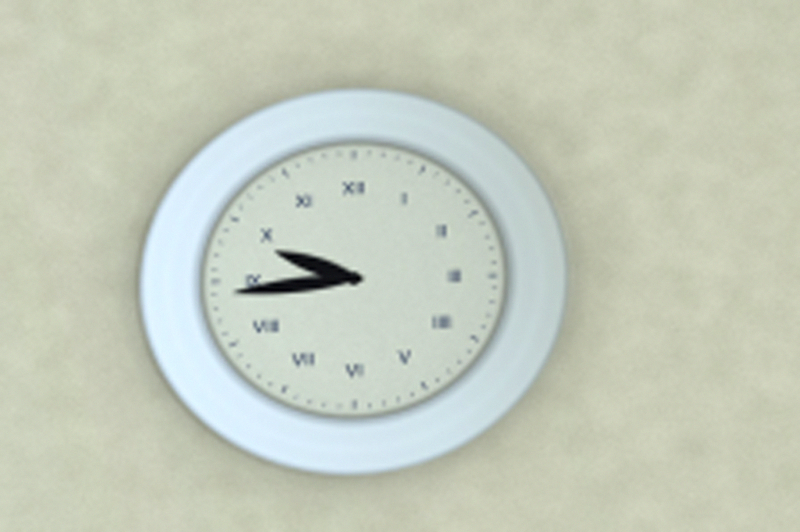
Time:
{"hour": 9, "minute": 44}
